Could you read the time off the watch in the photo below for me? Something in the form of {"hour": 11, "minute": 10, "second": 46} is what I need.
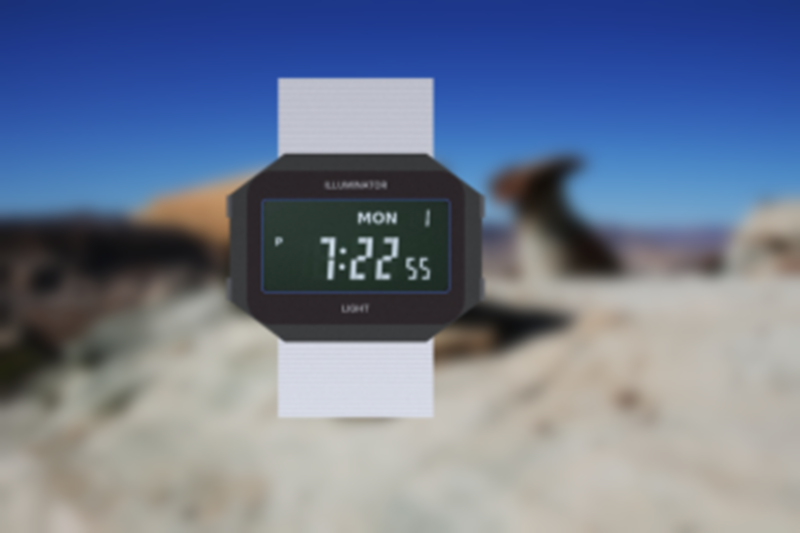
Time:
{"hour": 7, "minute": 22, "second": 55}
